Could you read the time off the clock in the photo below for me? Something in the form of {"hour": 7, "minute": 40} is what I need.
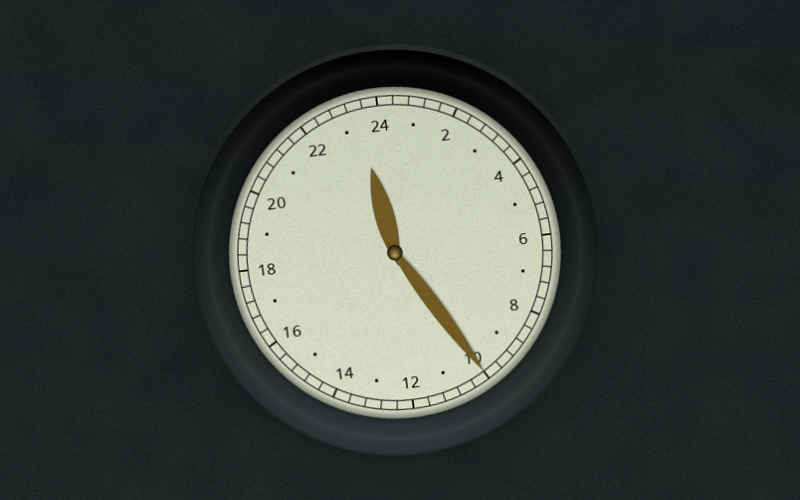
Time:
{"hour": 23, "minute": 25}
